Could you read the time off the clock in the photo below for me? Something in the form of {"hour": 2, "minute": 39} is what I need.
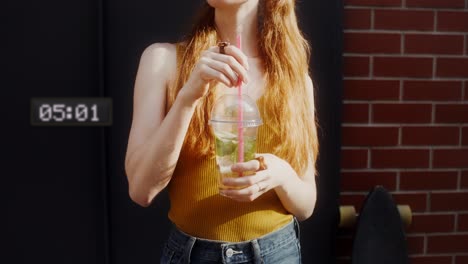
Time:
{"hour": 5, "minute": 1}
